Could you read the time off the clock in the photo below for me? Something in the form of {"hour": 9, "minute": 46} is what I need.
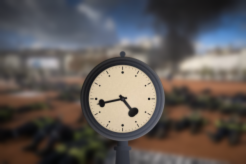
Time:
{"hour": 4, "minute": 43}
